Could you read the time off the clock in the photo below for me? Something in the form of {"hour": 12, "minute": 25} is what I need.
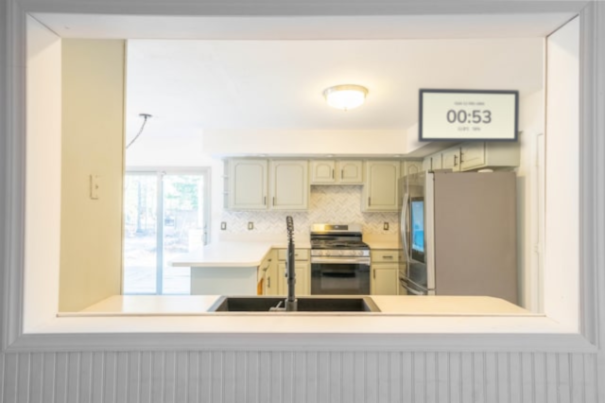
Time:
{"hour": 0, "minute": 53}
